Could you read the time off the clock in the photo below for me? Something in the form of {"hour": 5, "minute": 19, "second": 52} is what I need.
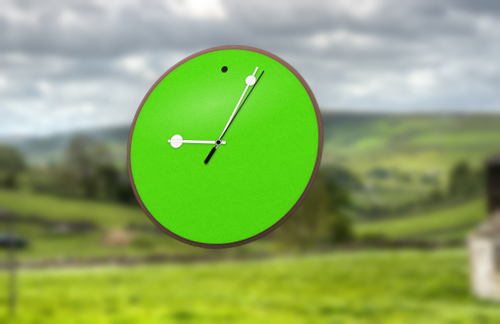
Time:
{"hour": 9, "minute": 4, "second": 5}
